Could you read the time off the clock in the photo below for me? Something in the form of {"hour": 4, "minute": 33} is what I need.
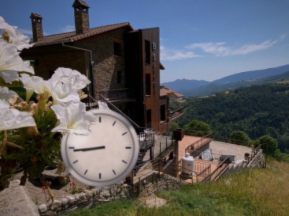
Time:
{"hour": 8, "minute": 44}
